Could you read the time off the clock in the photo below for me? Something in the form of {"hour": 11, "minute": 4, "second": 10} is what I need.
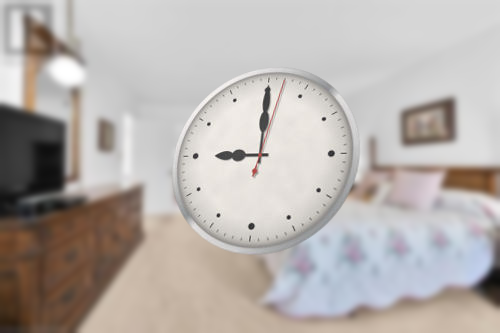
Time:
{"hour": 9, "minute": 0, "second": 2}
